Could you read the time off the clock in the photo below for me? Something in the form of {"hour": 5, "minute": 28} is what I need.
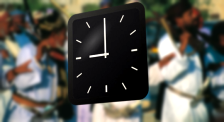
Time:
{"hour": 9, "minute": 0}
